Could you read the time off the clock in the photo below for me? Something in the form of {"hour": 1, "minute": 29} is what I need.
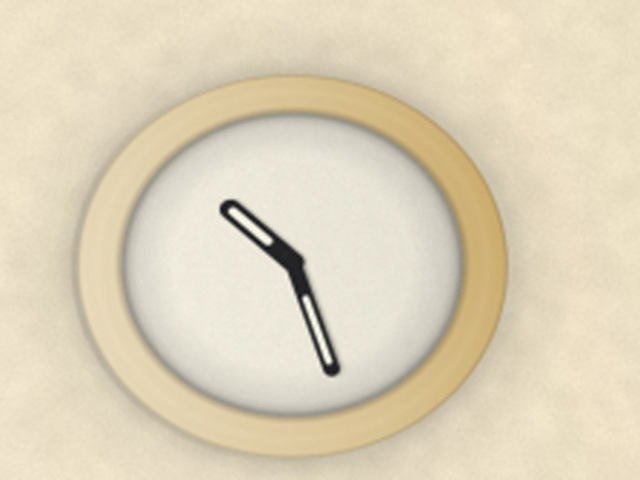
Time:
{"hour": 10, "minute": 27}
